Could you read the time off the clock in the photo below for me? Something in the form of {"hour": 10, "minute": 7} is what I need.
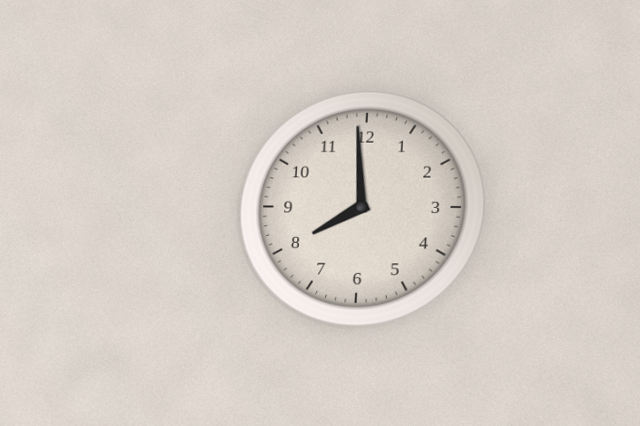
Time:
{"hour": 7, "minute": 59}
